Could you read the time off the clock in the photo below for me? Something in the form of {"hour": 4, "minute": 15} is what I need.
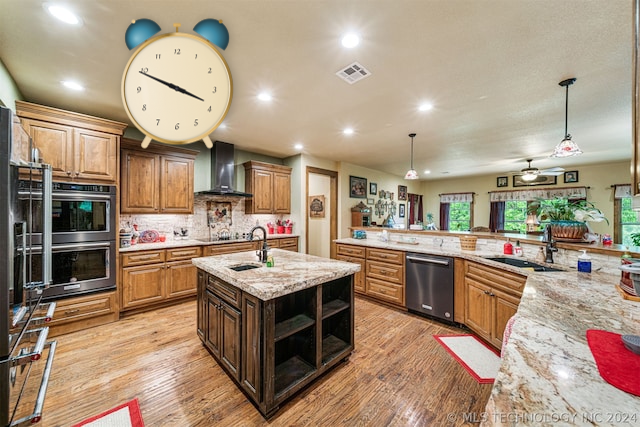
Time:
{"hour": 3, "minute": 49}
